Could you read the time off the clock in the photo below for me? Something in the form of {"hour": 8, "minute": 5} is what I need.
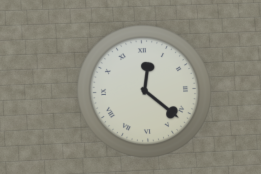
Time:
{"hour": 12, "minute": 22}
